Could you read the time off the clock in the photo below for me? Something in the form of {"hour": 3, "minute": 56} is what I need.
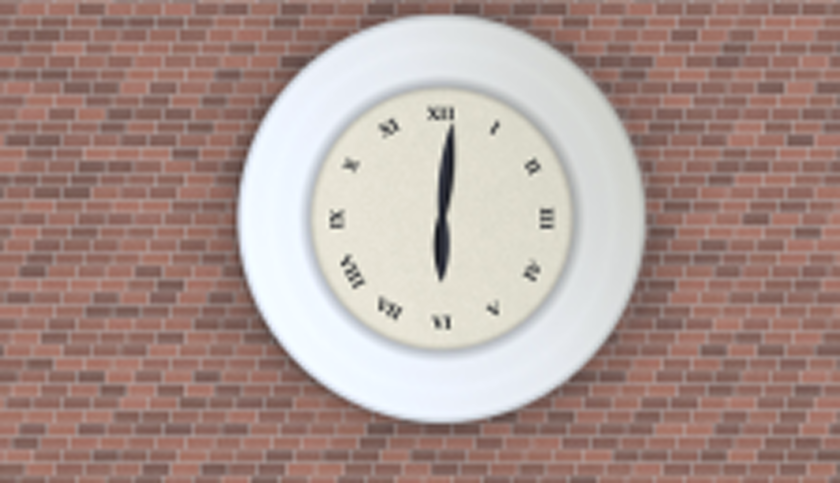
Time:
{"hour": 6, "minute": 1}
